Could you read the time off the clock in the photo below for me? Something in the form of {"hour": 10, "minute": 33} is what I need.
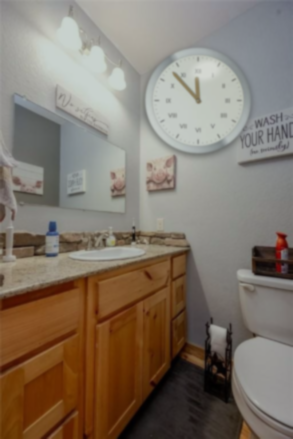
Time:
{"hour": 11, "minute": 53}
